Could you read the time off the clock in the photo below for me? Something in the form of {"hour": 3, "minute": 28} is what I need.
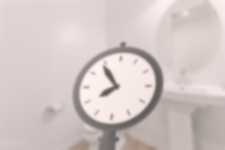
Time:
{"hour": 7, "minute": 54}
